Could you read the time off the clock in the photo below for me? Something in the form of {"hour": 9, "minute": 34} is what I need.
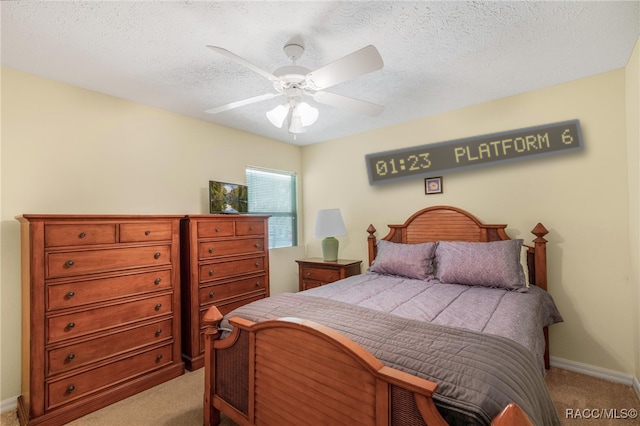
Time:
{"hour": 1, "minute": 23}
